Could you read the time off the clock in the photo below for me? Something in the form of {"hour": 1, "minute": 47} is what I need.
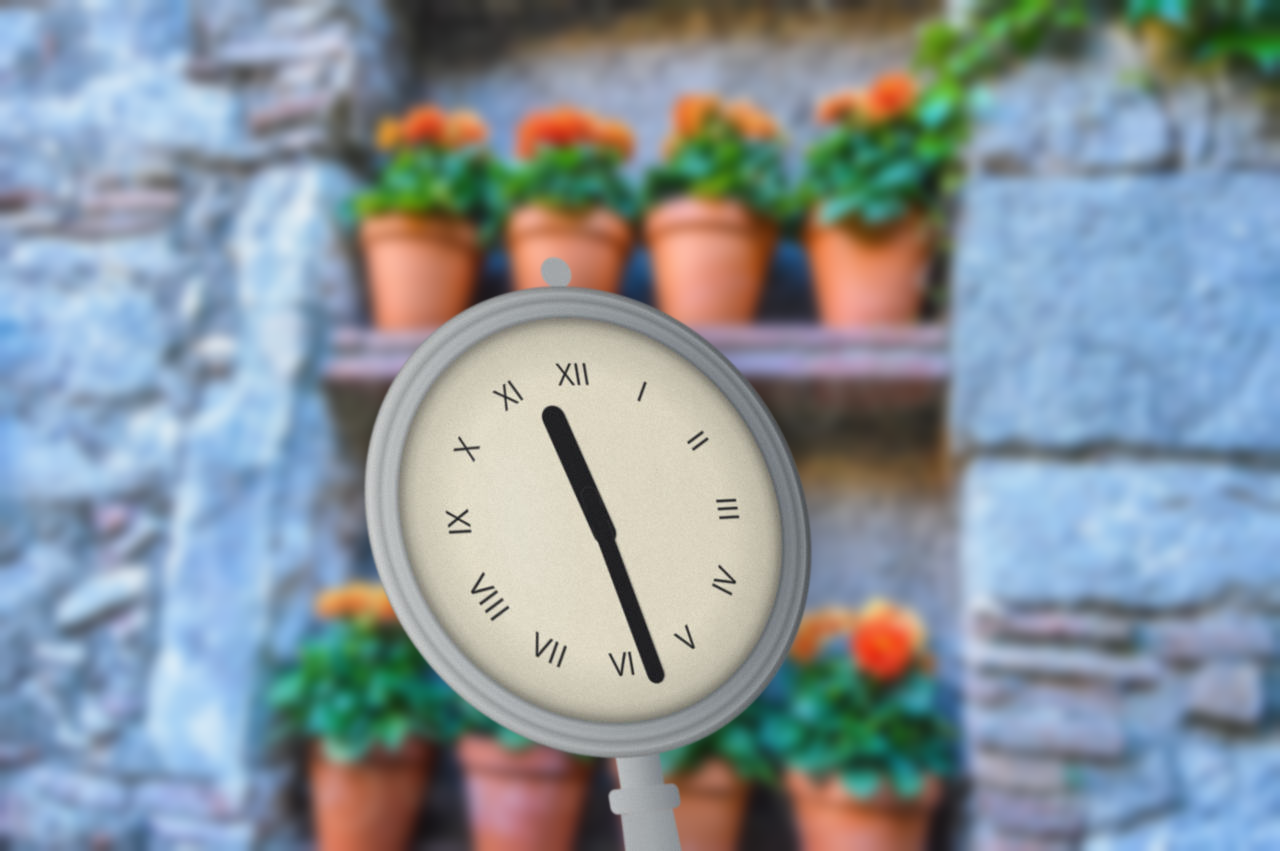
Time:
{"hour": 11, "minute": 28}
